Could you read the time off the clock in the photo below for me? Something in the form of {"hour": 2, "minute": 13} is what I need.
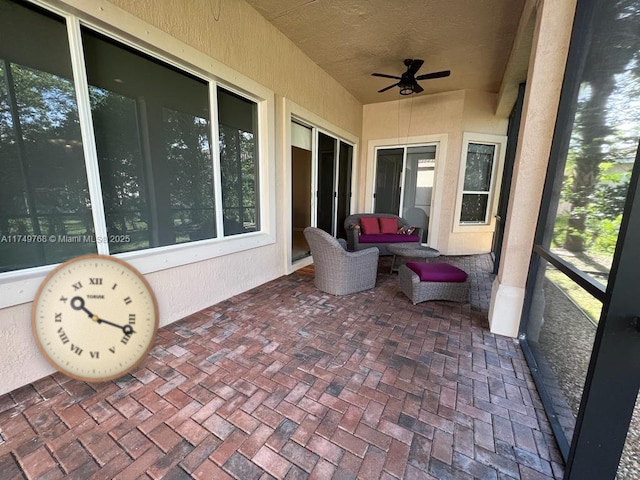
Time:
{"hour": 10, "minute": 18}
